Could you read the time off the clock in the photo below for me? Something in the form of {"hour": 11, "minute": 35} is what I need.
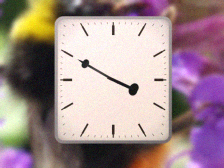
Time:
{"hour": 3, "minute": 50}
